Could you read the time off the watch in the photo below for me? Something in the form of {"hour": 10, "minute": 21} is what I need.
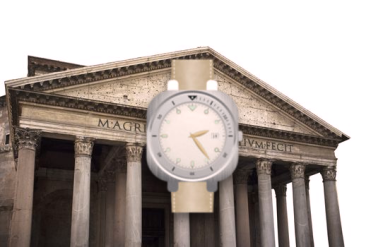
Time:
{"hour": 2, "minute": 24}
